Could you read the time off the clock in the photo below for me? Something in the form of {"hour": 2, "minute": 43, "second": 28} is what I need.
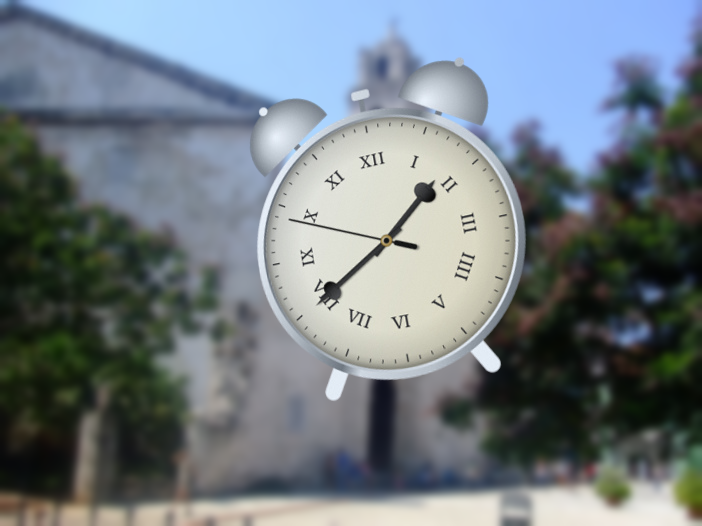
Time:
{"hour": 1, "minute": 39, "second": 49}
